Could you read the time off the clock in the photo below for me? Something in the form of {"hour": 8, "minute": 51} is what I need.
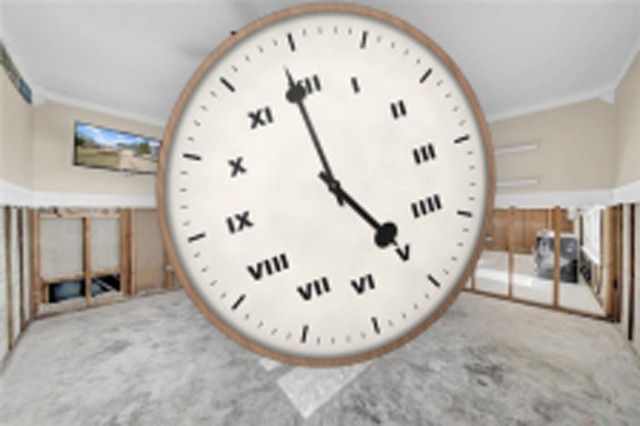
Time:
{"hour": 4, "minute": 59}
